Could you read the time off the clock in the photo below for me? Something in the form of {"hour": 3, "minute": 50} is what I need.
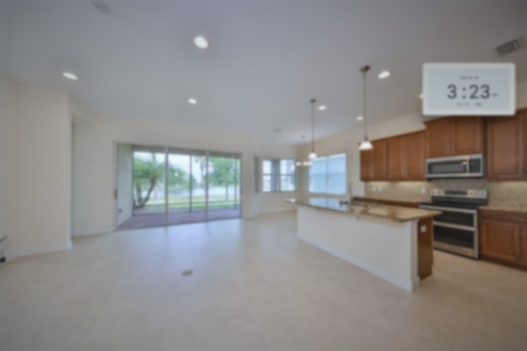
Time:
{"hour": 3, "minute": 23}
